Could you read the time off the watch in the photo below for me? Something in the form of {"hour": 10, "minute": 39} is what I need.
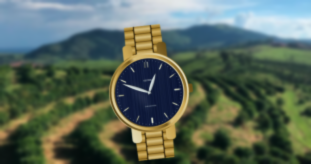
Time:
{"hour": 12, "minute": 49}
